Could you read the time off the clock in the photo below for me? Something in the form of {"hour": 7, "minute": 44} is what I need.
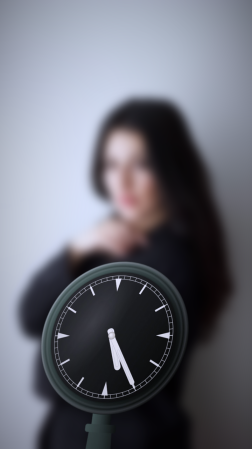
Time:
{"hour": 5, "minute": 25}
